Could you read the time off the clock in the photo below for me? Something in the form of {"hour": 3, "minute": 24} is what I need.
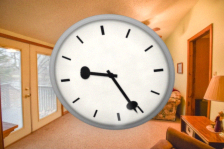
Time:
{"hour": 9, "minute": 26}
